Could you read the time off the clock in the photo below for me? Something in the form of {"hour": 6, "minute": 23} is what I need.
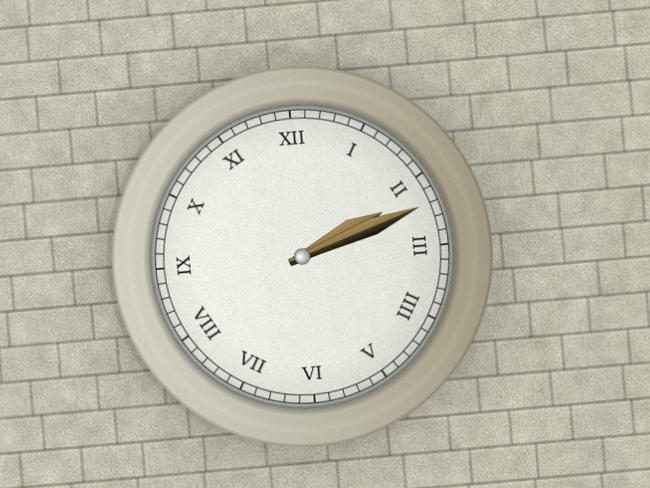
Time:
{"hour": 2, "minute": 12}
